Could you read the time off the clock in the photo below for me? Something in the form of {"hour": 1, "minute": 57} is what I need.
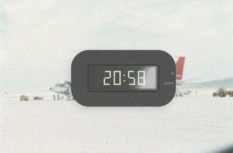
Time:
{"hour": 20, "minute": 58}
